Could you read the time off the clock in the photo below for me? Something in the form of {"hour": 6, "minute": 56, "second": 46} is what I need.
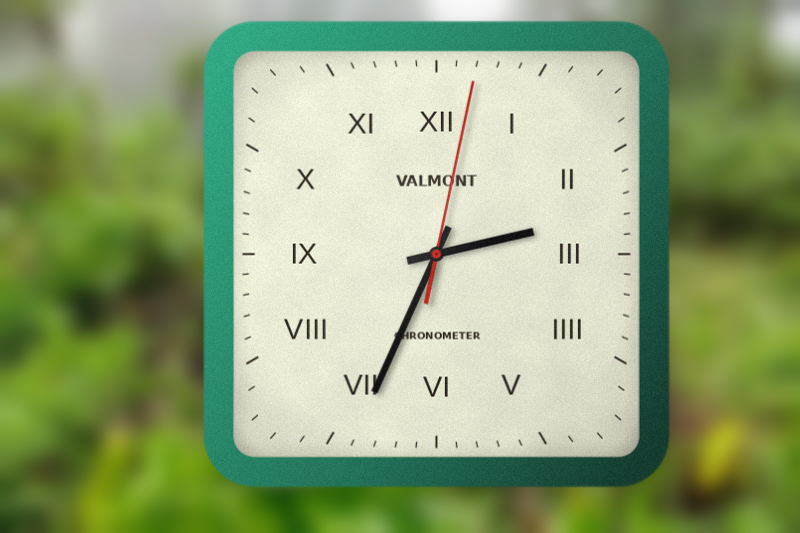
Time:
{"hour": 2, "minute": 34, "second": 2}
